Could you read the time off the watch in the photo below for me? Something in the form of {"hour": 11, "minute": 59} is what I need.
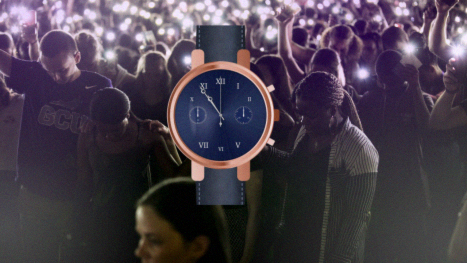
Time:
{"hour": 10, "minute": 54}
